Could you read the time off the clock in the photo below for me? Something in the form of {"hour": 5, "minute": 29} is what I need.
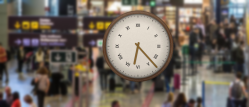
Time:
{"hour": 6, "minute": 23}
